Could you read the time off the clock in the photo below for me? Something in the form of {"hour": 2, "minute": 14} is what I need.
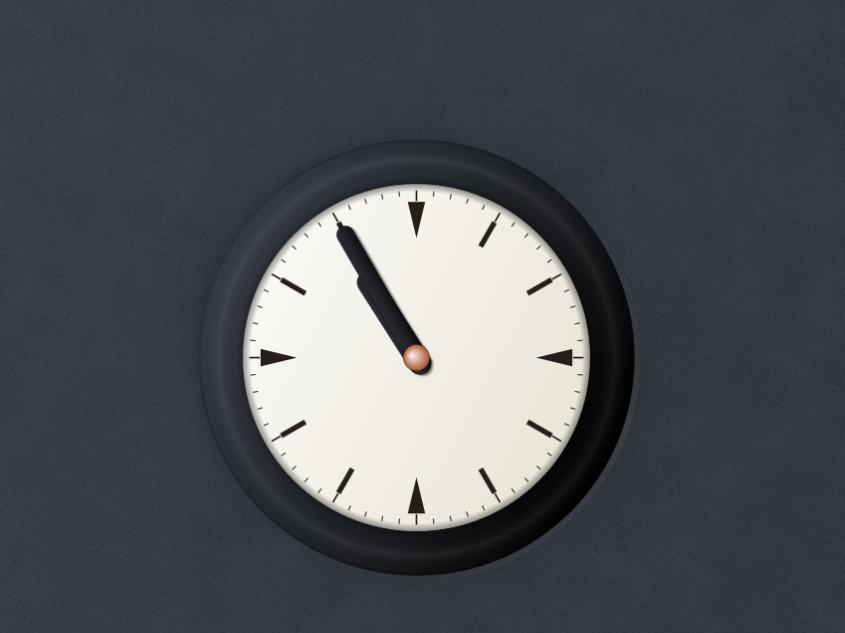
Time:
{"hour": 10, "minute": 55}
